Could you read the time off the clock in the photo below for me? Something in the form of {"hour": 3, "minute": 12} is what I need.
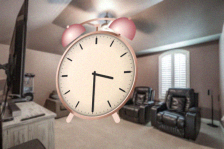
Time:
{"hour": 3, "minute": 30}
